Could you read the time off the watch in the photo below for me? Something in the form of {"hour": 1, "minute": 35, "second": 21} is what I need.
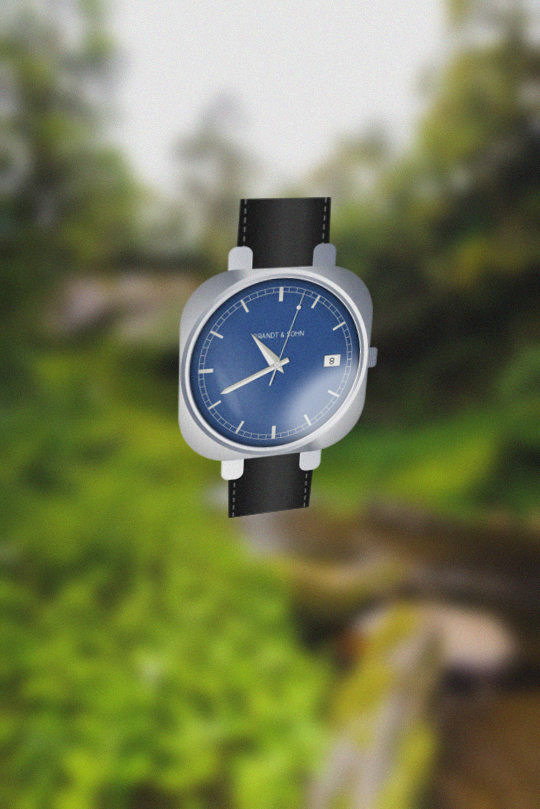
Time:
{"hour": 10, "minute": 41, "second": 3}
